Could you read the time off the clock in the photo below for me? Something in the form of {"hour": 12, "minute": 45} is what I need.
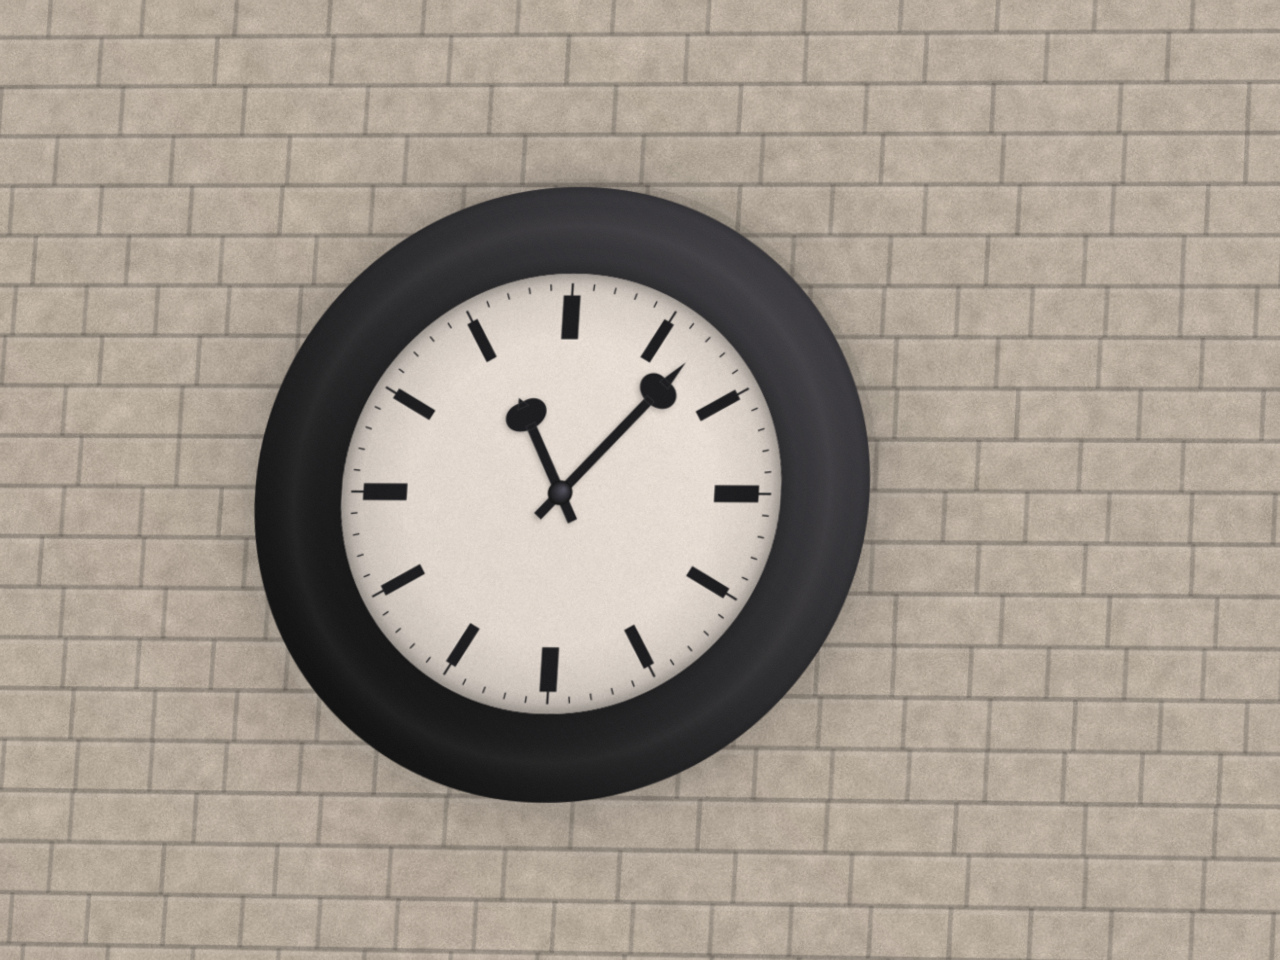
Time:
{"hour": 11, "minute": 7}
